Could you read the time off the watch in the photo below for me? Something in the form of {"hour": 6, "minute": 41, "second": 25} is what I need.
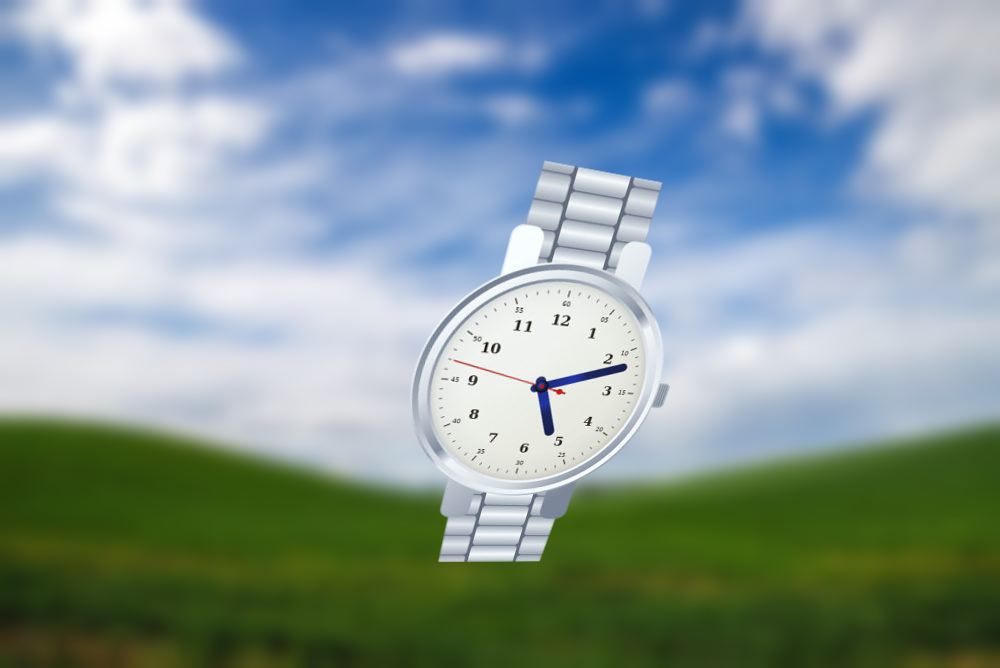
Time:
{"hour": 5, "minute": 11, "second": 47}
